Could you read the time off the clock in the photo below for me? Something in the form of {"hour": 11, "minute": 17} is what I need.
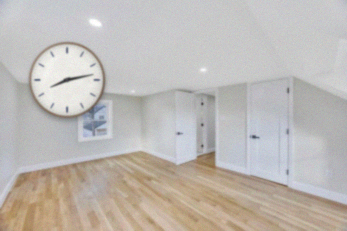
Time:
{"hour": 8, "minute": 13}
